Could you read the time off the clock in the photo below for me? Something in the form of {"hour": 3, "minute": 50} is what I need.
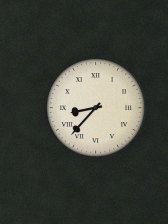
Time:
{"hour": 8, "minute": 37}
